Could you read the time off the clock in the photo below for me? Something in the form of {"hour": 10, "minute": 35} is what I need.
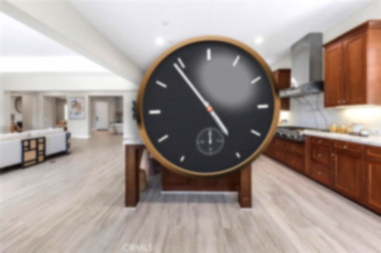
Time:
{"hour": 4, "minute": 54}
